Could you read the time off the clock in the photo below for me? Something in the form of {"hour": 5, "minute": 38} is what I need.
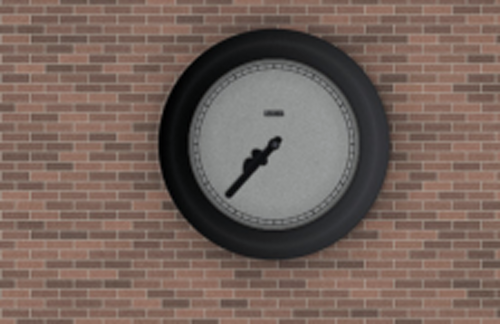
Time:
{"hour": 7, "minute": 37}
